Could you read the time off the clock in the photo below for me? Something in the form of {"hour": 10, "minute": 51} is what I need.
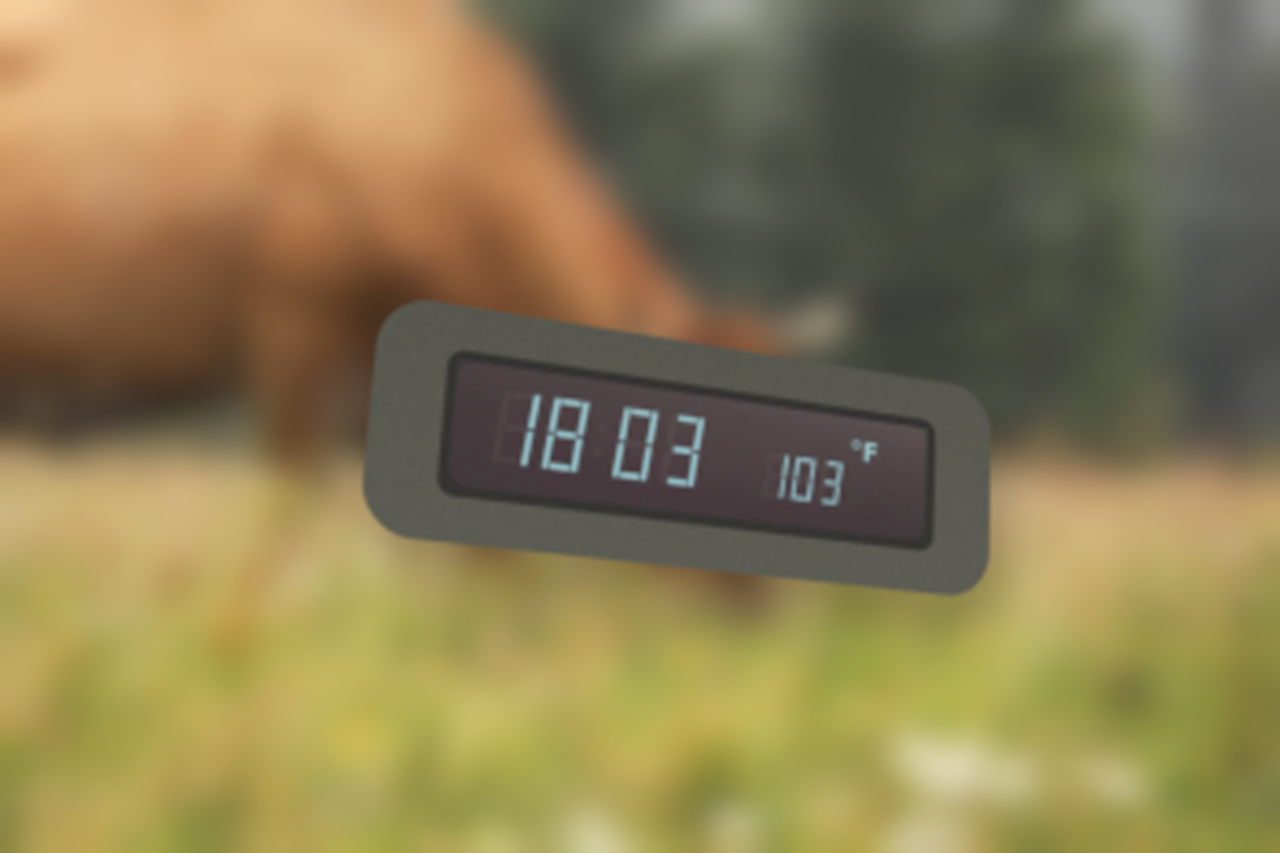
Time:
{"hour": 18, "minute": 3}
